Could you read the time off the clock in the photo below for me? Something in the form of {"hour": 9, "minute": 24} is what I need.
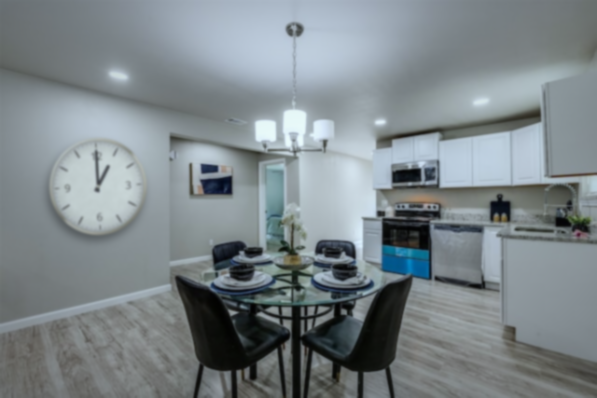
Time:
{"hour": 1, "minute": 0}
